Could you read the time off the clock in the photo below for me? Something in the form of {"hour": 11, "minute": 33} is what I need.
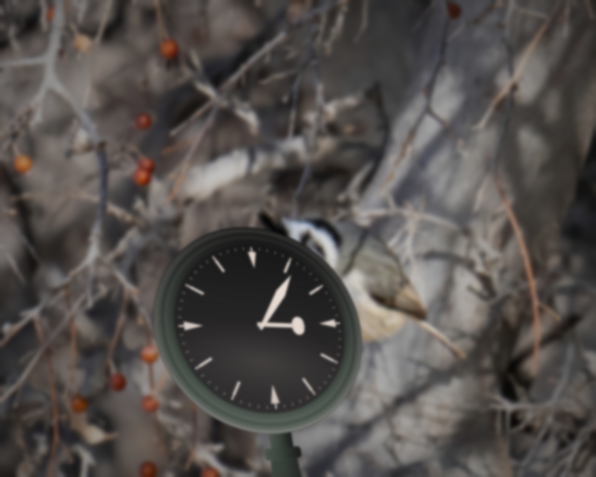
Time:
{"hour": 3, "minute": 6}
